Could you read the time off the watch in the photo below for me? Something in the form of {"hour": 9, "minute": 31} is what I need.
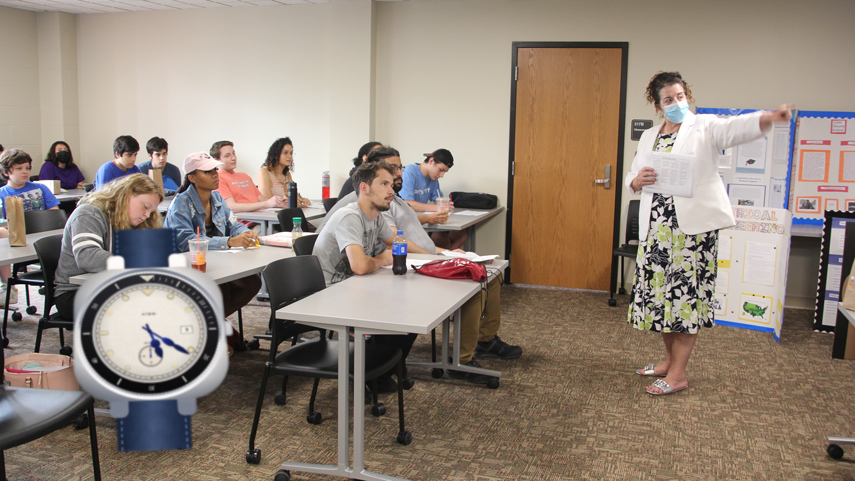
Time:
{"hour": 5, "minute": 21}
